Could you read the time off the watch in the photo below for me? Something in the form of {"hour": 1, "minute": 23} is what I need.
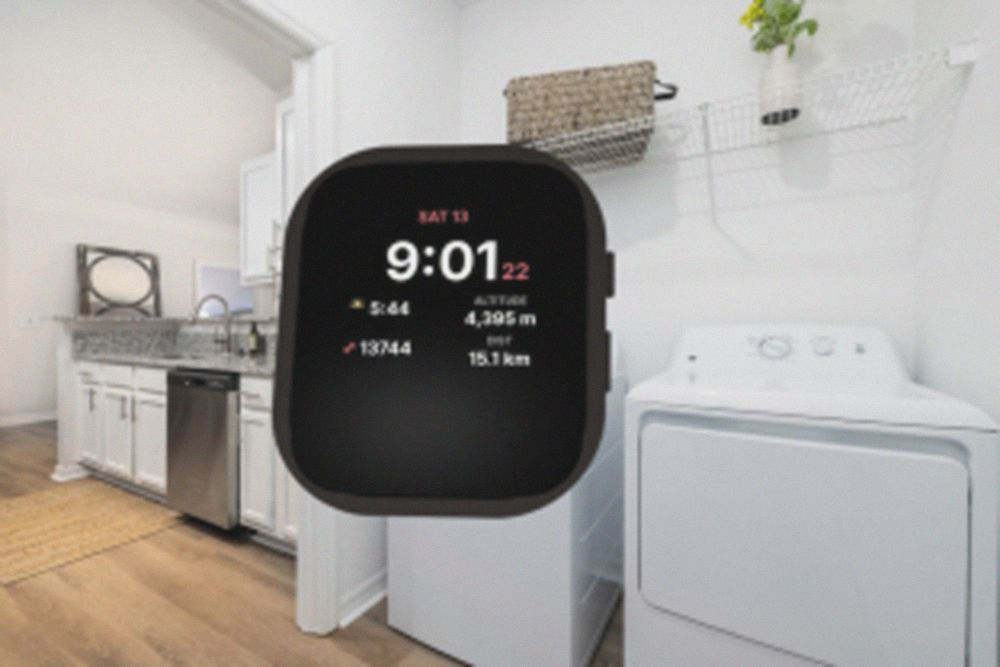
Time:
{"hour": 9, "minute": 1}
